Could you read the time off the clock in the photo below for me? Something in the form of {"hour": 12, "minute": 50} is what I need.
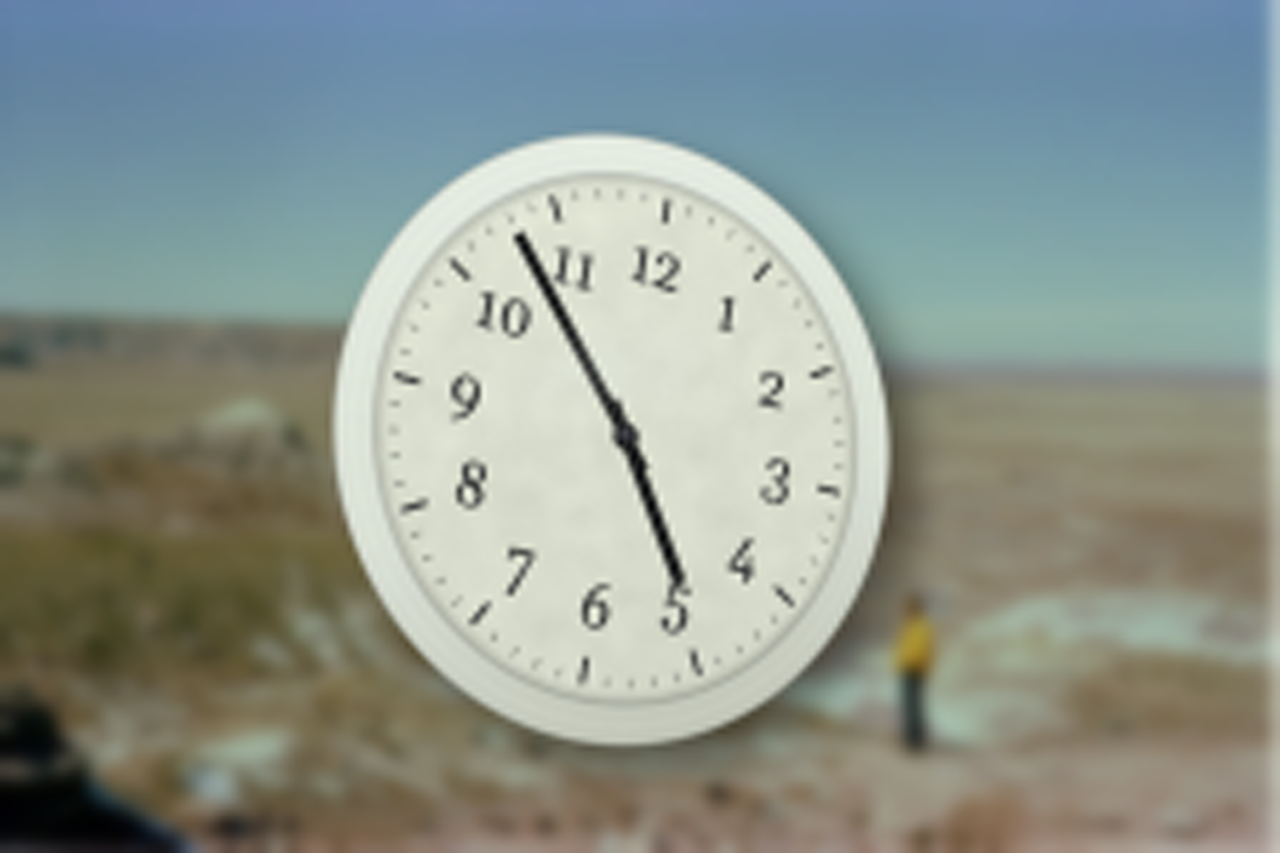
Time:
{"hour": 4, "minute": 53}
